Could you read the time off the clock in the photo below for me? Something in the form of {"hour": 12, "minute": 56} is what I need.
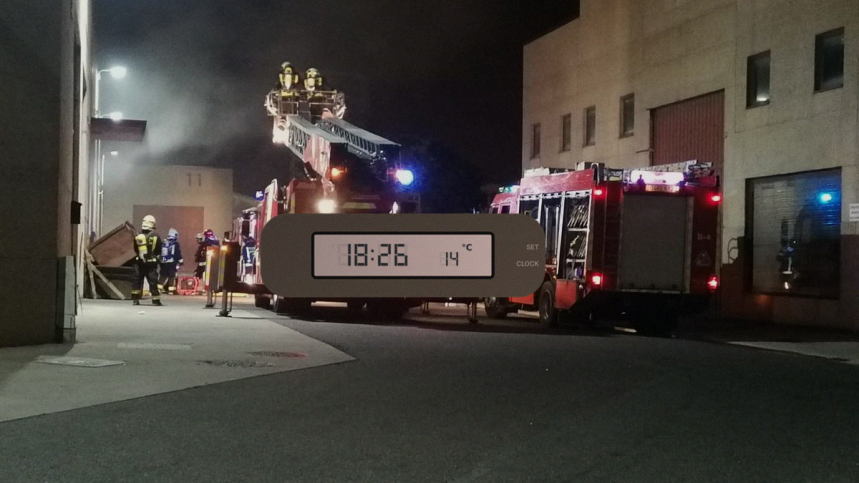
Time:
{"hour": 18, "minute": 26}
